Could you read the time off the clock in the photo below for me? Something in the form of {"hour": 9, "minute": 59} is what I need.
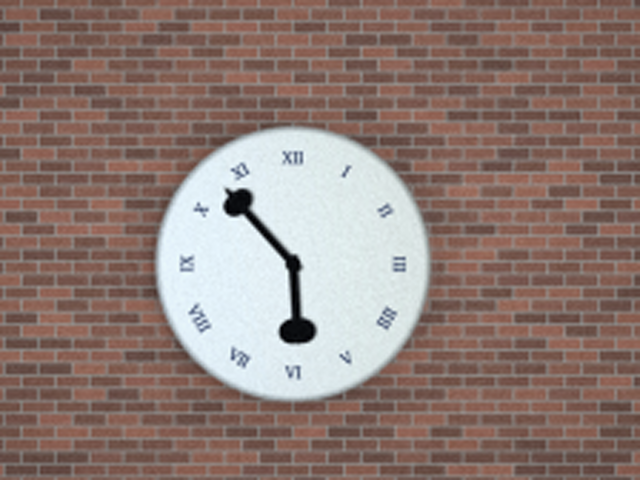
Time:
{"hour": 5, "minute": 53}
